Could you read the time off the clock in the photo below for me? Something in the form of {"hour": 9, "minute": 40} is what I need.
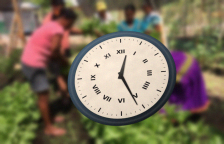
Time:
{"hour": 12, "minute": 26}
